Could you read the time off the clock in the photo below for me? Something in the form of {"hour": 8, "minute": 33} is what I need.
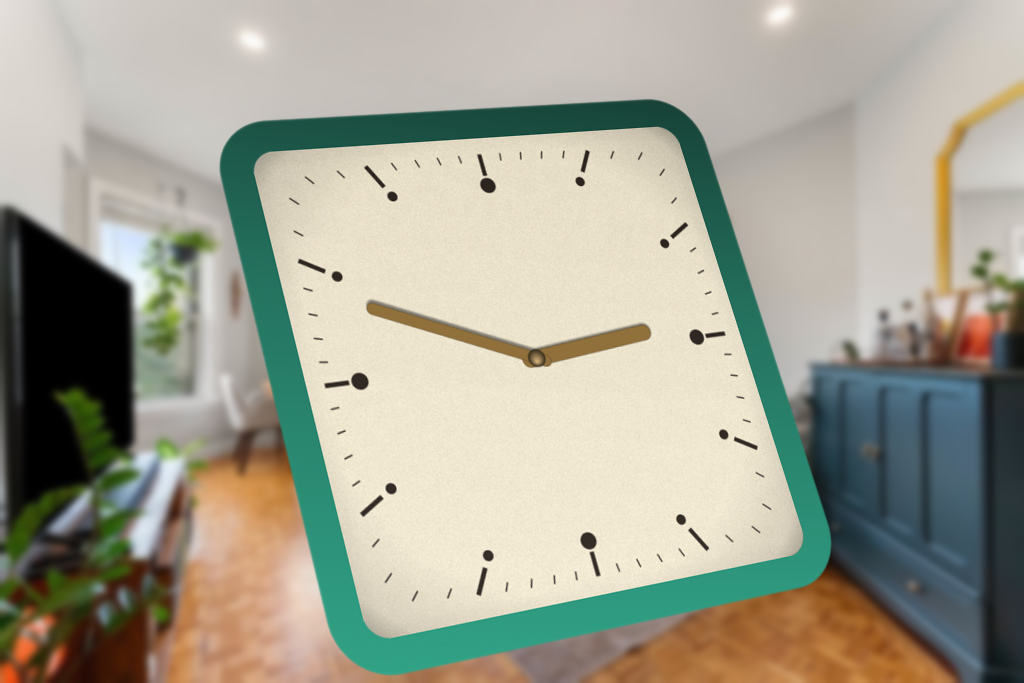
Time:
{"hour": 2, "minute": 49}
